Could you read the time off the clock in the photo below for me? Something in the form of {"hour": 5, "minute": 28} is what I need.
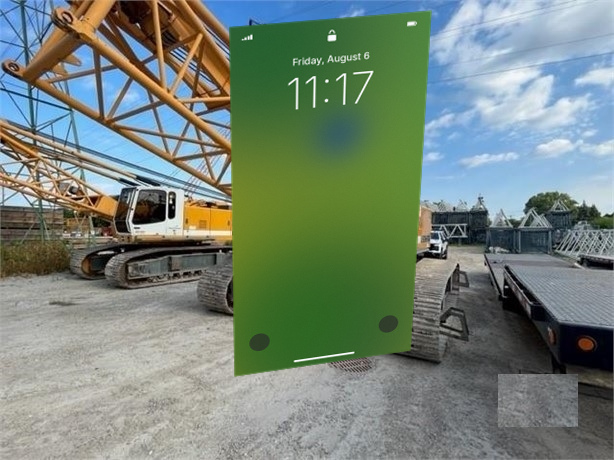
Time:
{"hour": 11, "minute": 17}
